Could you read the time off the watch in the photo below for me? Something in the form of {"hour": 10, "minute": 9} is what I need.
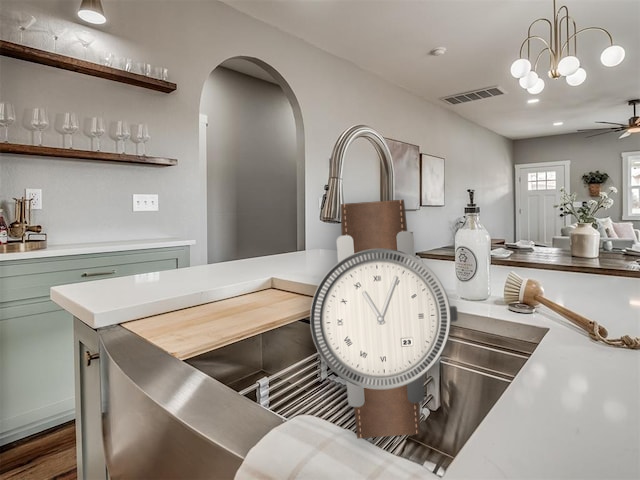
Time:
{"hour": 11, "minute": 4}
